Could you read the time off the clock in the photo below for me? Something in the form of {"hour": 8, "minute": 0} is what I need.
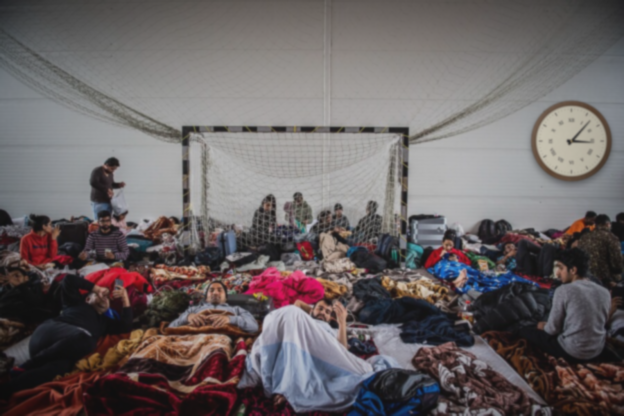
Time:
{"hour": 3, "minute": 7}
